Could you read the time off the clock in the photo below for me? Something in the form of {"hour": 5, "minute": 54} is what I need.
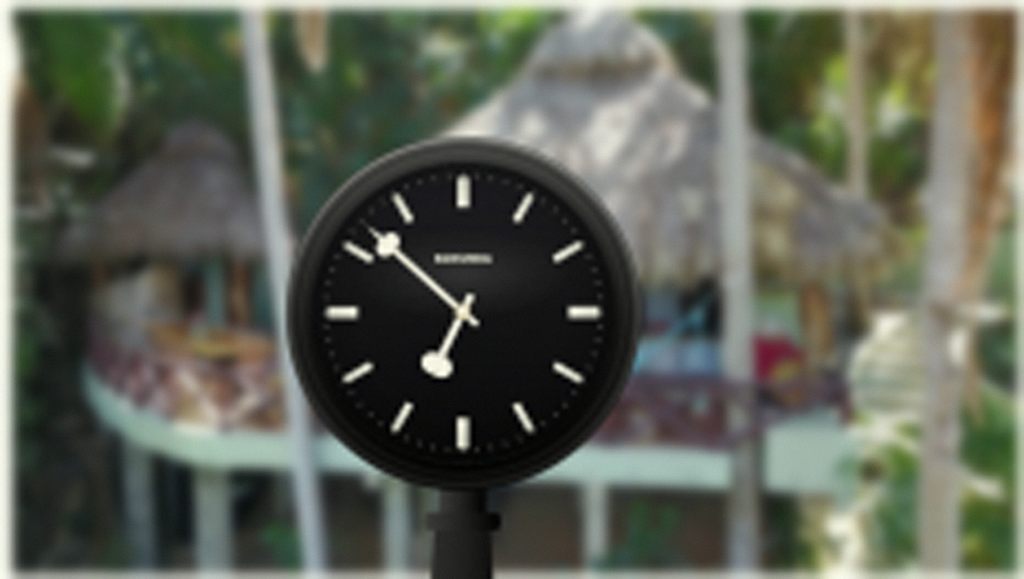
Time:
{"hour": 6, "minute": 52}
